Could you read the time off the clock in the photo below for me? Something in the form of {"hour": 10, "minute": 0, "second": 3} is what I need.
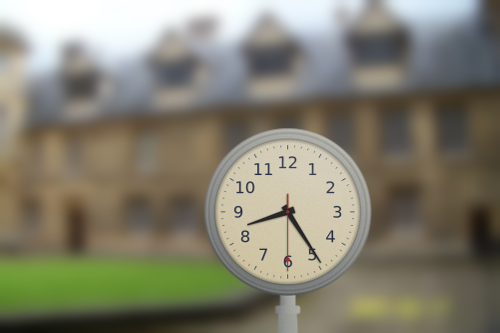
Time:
{"hour": 8, "minute": 24, "second": 30}
